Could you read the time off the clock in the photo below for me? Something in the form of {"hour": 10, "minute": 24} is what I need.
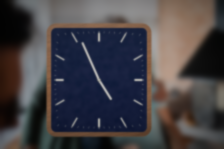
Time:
{"hour": 4, "minute": 56}
